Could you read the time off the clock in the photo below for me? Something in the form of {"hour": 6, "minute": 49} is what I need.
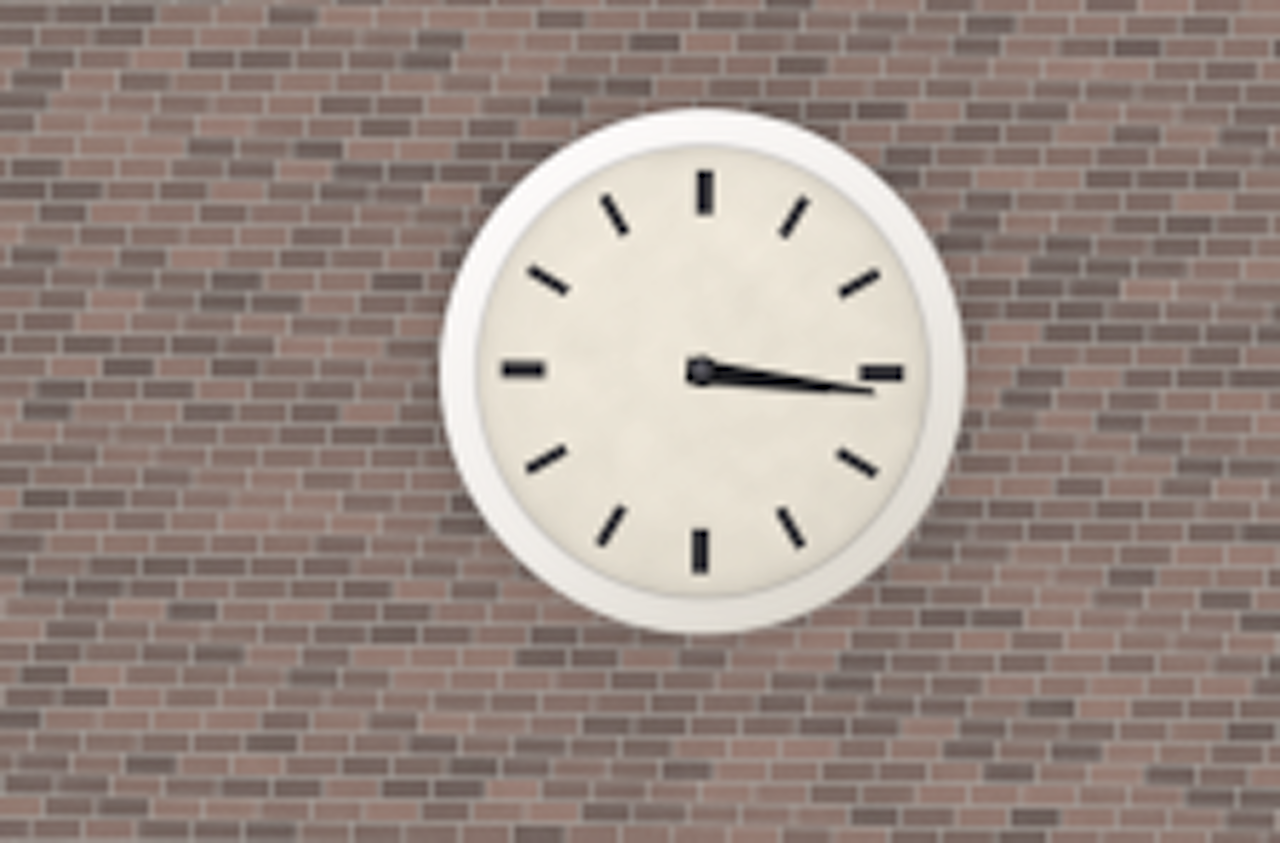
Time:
{"hour": 3, "minute": 16}
